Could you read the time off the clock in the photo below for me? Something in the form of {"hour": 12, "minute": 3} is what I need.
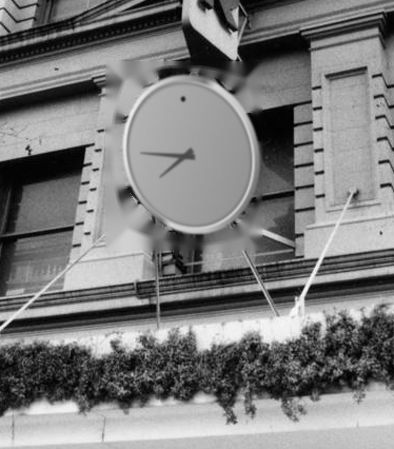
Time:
{"hour": 7, "minute": 45}
